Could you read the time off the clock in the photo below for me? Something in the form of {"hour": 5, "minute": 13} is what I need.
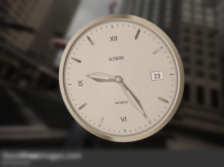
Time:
{"hour": 9, "minute": 25}
